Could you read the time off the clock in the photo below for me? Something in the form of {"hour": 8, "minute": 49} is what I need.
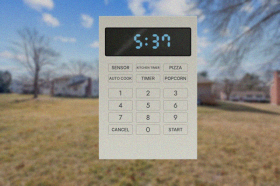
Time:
{"hour": 5, "minute": 37}
